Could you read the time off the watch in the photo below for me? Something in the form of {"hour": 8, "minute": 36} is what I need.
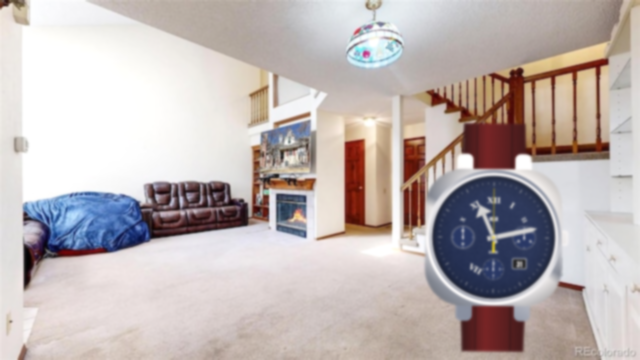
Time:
{"hour": 11, "minute": 13}
